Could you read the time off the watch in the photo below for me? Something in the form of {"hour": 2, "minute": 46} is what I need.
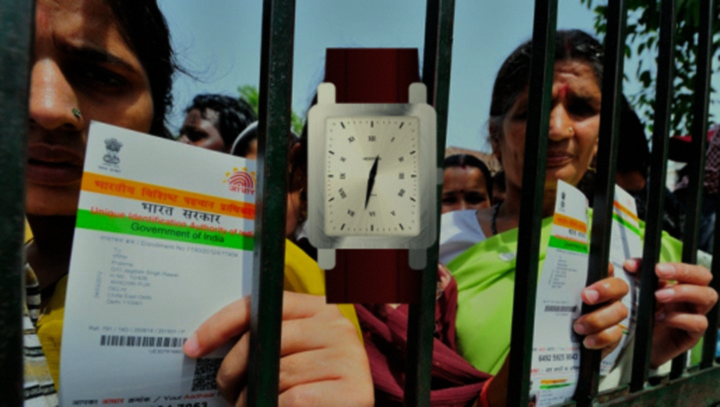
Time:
{"hour": 12, "minute": 32}
